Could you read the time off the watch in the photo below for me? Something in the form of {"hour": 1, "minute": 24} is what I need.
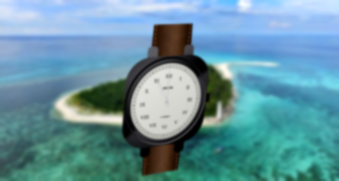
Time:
{"hour": 11, "minute": 0}
